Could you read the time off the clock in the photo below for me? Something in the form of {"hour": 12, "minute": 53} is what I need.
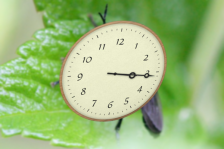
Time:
{"hour": 3, "minute": 16}
